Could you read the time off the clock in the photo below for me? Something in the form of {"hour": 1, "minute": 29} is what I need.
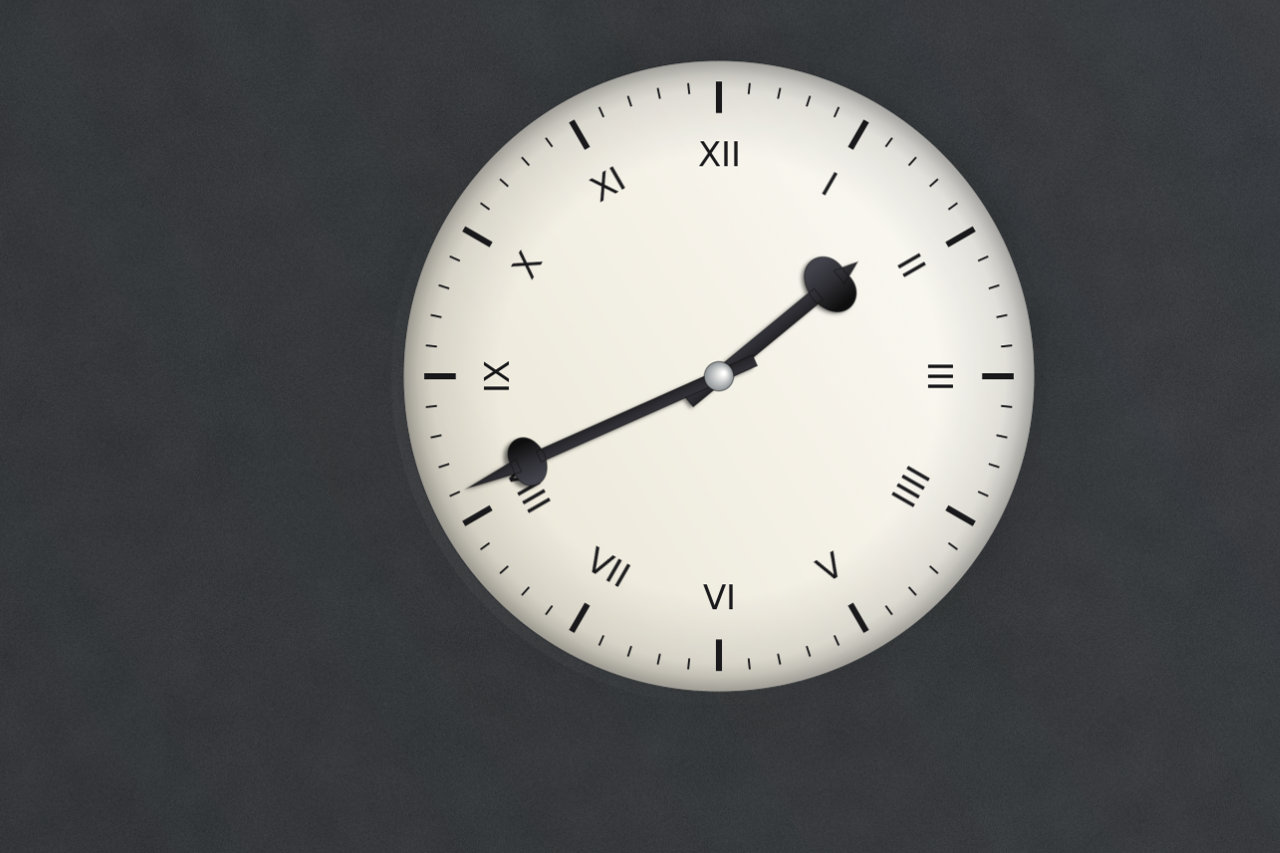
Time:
{"hour": 1, "minute": 41}
